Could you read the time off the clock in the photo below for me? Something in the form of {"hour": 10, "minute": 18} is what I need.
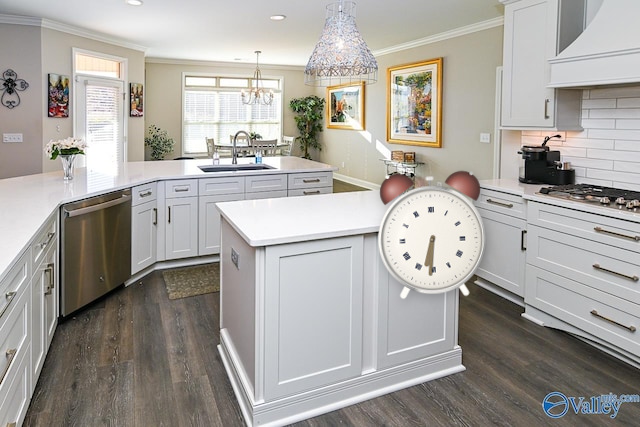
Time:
{"hour": 6, "minute": 31}
